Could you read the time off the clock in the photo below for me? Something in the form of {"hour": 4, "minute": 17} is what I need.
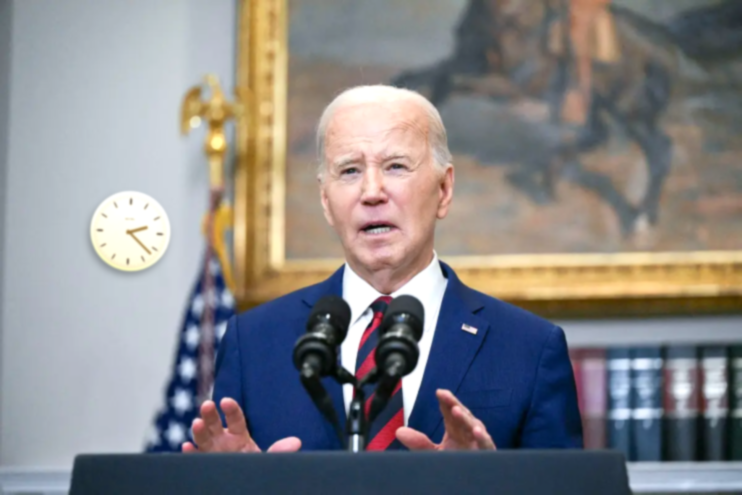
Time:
{"hour": 2, "minute": 22}
